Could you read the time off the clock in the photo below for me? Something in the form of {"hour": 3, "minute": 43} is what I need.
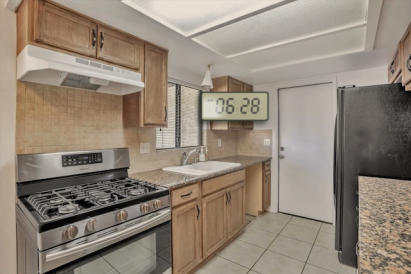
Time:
{"hour": 6, "minute": 28}
